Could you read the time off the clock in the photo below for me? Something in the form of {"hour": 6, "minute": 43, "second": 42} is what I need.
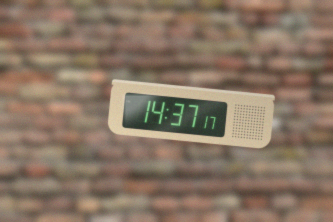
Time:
{"hour": 14, "minute": 37, "second": 17}
